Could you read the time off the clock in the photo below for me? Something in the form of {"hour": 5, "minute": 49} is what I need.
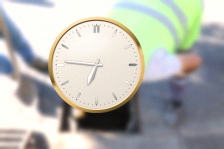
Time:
{"hour": 6, "minute": 46}
